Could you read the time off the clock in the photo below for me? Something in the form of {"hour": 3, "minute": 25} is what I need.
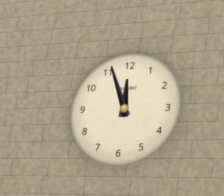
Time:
{"hour": 11, "minute": 56}
